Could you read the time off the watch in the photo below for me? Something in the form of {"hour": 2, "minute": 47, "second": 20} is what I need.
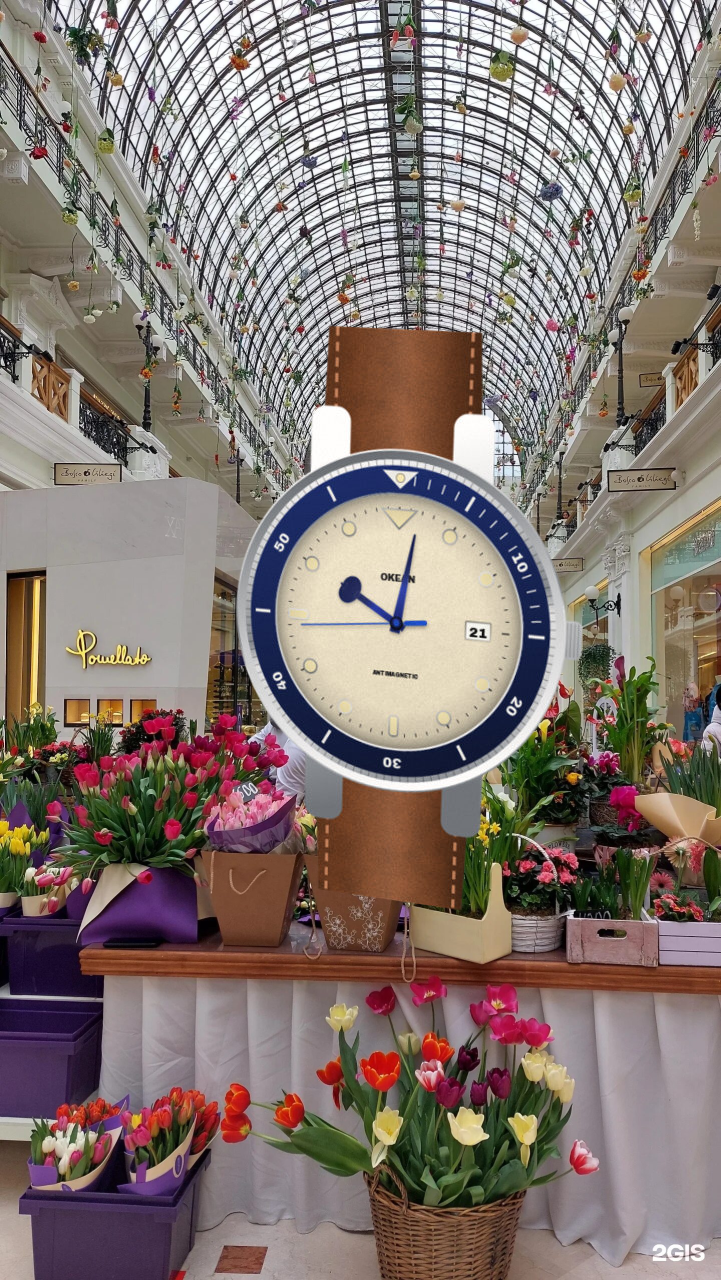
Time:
{"hour": 10, "minute": 1, "second": 44}
